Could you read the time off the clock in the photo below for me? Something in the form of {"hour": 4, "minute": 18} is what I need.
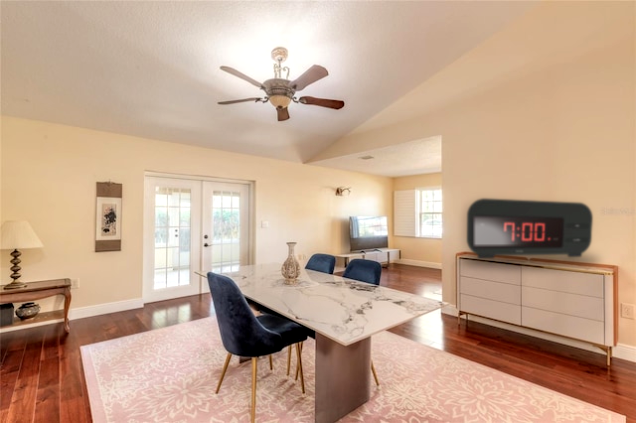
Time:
{"hour": 7, "minute": 0}
